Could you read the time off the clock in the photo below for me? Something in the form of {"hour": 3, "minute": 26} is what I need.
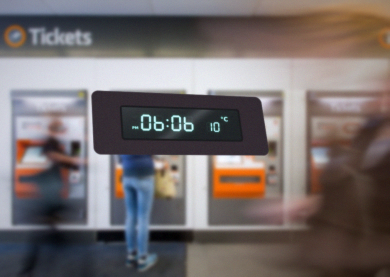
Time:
{"hour": 6, "minute": 6}
